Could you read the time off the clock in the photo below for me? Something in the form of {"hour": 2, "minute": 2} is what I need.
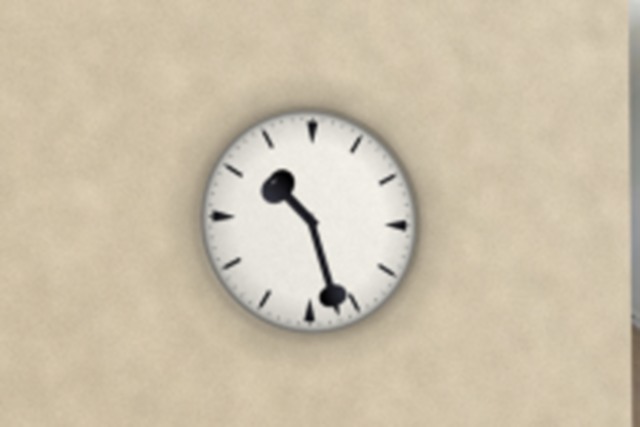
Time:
{"hour": 10, "minute": 27}
